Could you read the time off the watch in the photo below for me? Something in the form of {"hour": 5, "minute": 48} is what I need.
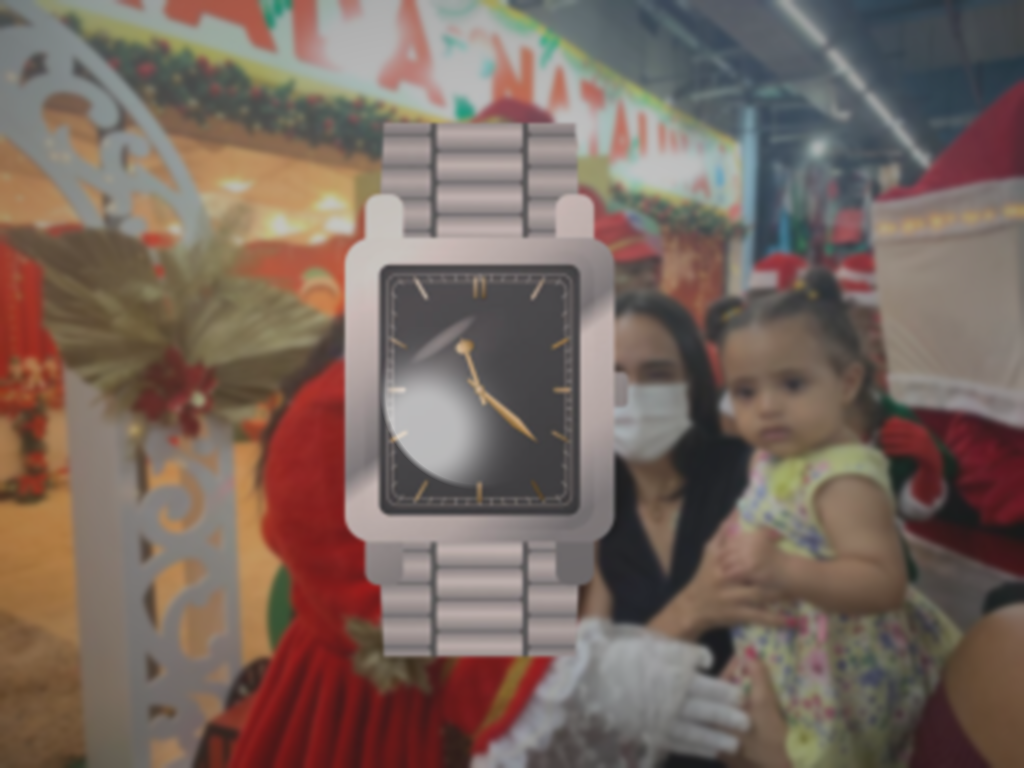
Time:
{"hour": 11, "minute": 22}
